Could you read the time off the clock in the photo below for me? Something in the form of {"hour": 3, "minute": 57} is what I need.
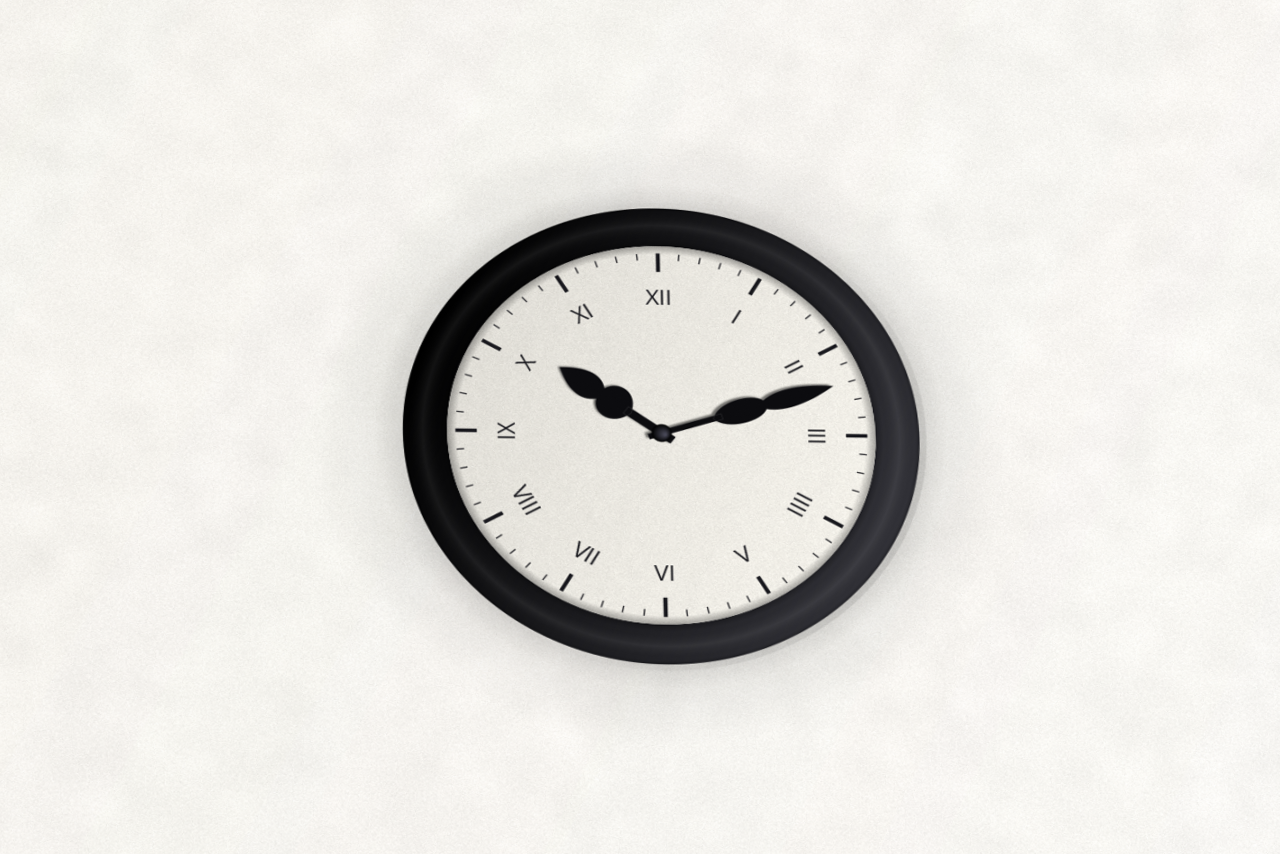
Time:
{"hour": 10, "minute": 12}
